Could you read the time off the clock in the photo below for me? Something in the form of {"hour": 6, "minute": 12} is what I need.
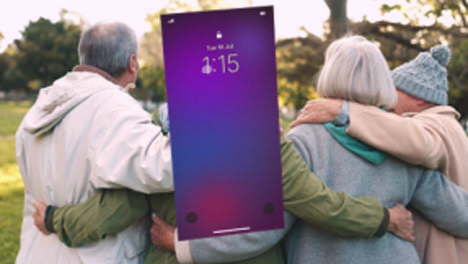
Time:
{"hour": 1, "minute": 15}
